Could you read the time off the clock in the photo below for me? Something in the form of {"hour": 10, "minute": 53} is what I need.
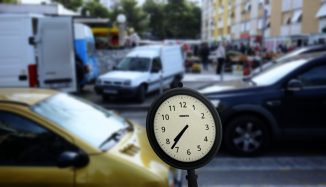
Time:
{"hour": 7, "minute": 37}
